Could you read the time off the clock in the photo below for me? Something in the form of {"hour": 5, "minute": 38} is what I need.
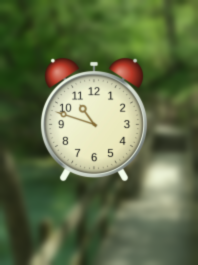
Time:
{"hour": 10, "minute": 48}
